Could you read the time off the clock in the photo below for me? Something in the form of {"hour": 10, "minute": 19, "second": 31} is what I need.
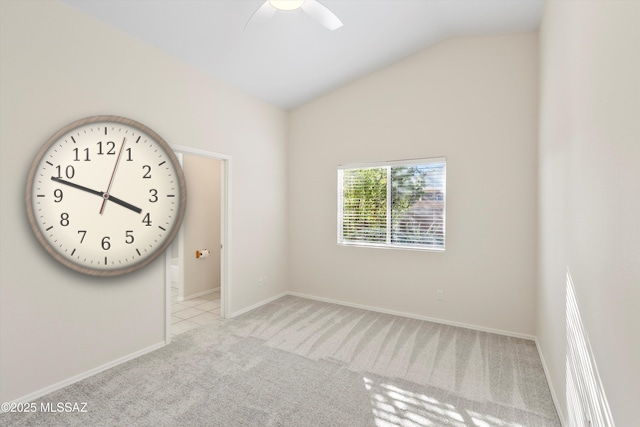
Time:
{"hour": 3, "minute": 48, "second": 3}
